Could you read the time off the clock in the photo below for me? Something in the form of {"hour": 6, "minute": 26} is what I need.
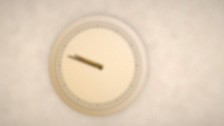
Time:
{"hour": 9, "minute": 48}
